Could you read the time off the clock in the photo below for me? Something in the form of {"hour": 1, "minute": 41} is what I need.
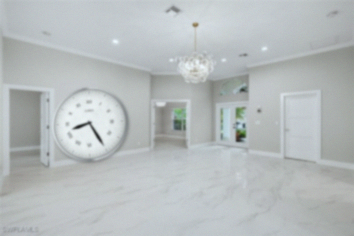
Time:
{"hour": 8, "minute": 25}
